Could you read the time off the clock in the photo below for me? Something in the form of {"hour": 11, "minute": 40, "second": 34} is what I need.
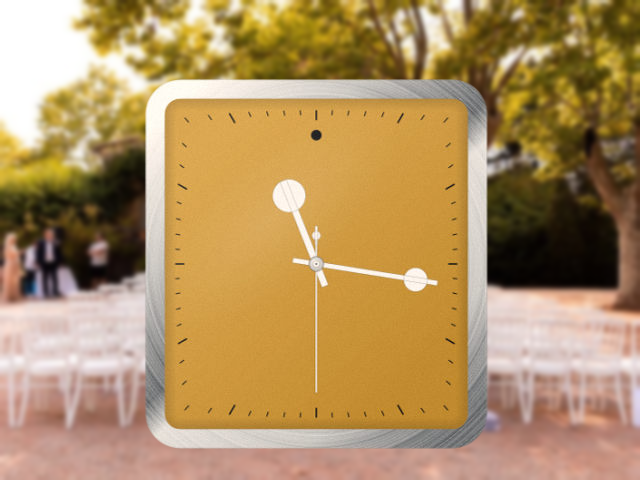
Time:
{"hour": 11, "minute": 16, "second": 30}
